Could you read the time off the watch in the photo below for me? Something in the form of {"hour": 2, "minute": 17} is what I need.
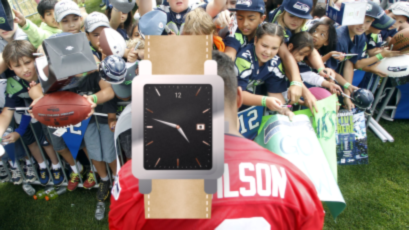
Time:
{"hour": 4, "minute": 48}
